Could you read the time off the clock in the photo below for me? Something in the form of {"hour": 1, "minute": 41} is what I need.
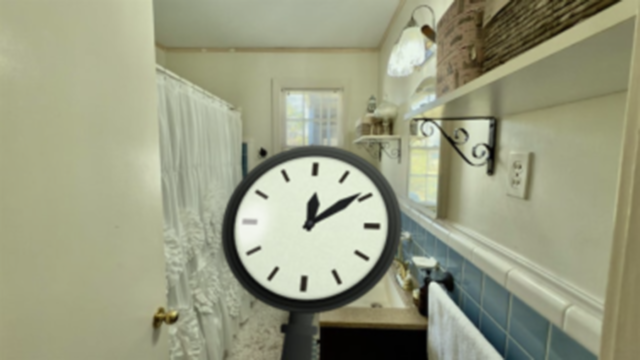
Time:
{"hour": 12, "minute": 9}
